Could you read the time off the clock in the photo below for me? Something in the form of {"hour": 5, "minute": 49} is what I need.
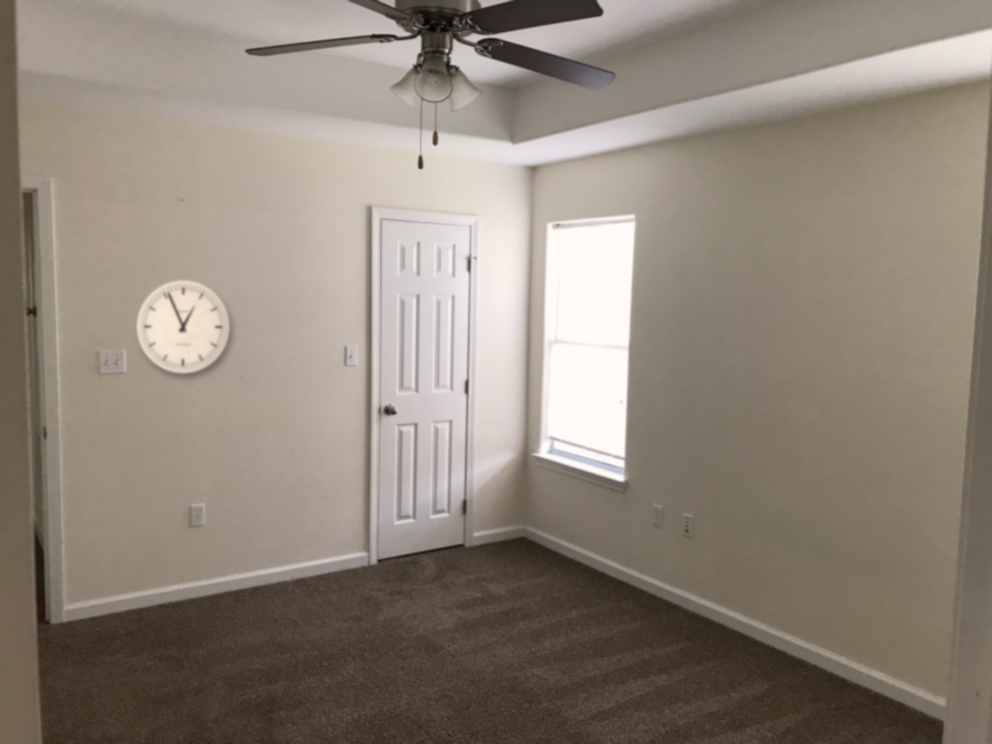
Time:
{"hour": 12, "minute": 56}
